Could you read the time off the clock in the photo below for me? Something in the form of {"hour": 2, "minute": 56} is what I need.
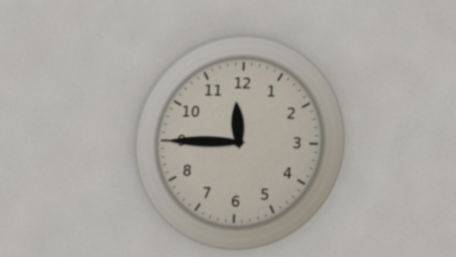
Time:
{"hour": 11, "minute": 45}
